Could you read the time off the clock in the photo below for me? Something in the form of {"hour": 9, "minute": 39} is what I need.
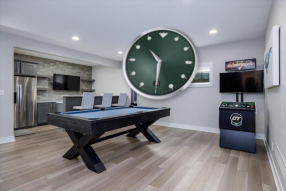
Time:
{"hour": 10, "minute": 30}
